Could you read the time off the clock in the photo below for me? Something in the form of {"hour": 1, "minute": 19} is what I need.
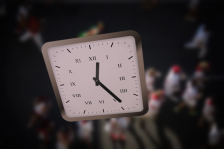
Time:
{"hour": 12, "minute": 24}
